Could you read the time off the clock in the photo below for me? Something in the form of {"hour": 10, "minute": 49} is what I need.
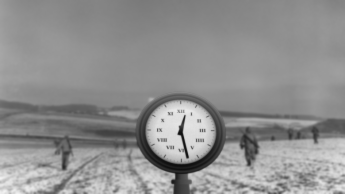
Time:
{"hour": 12, "minute": 28}
